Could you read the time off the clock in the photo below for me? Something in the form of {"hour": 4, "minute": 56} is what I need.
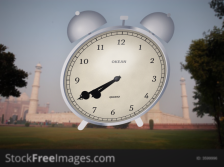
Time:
{"hour": 7, "minute": 40}
